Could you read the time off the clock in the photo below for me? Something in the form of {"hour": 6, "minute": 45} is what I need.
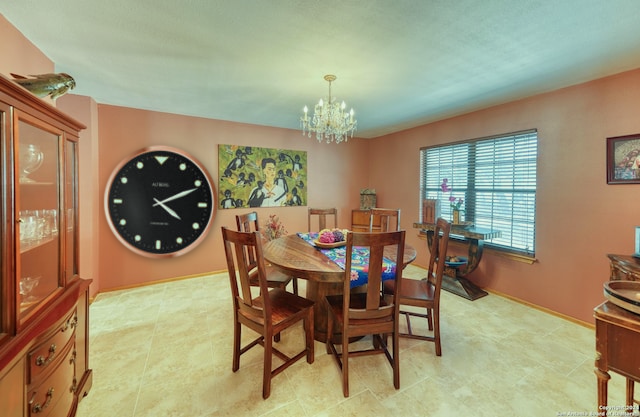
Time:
{"hour": 4, "minute": 11}
